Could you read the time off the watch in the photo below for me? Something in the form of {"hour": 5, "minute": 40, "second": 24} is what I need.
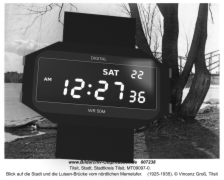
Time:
{"hour": 12, "minute": 27, "second": 36}
